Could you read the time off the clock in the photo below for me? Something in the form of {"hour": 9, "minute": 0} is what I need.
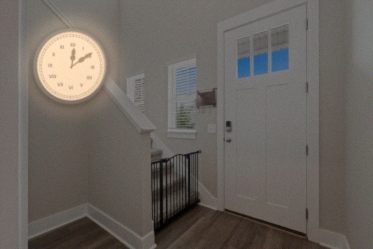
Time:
{"hour": 12, "minute": 9}
